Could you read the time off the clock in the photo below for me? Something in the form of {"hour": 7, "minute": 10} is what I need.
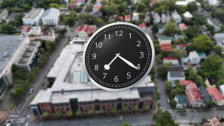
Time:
{"hour": 7, "minute": 21}
